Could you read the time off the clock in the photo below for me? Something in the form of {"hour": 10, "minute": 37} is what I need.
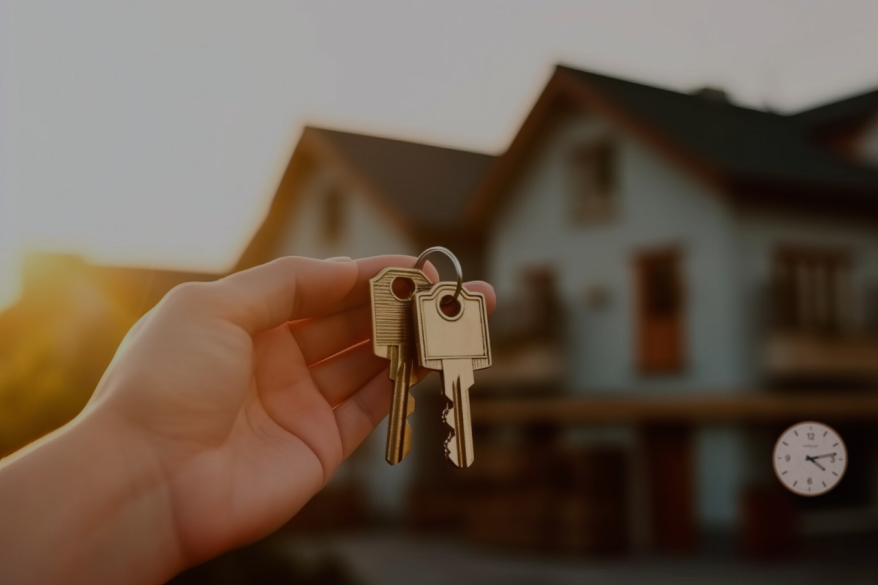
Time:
{"hour": 4, "minute": 13}
